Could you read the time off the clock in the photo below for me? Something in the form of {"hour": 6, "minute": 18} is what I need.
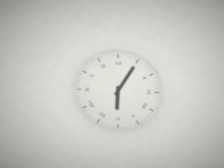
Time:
{"hour": 6, "minute": 5}
